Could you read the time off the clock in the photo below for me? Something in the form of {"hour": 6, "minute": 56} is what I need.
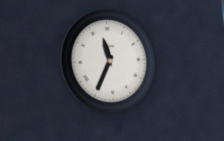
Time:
{"hour": 11, "minute": 35}
